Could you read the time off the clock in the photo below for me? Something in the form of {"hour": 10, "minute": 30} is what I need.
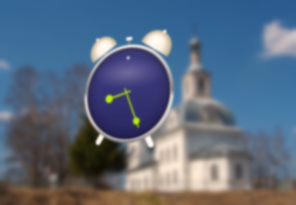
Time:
{"hour": 8, "minute": 26}
